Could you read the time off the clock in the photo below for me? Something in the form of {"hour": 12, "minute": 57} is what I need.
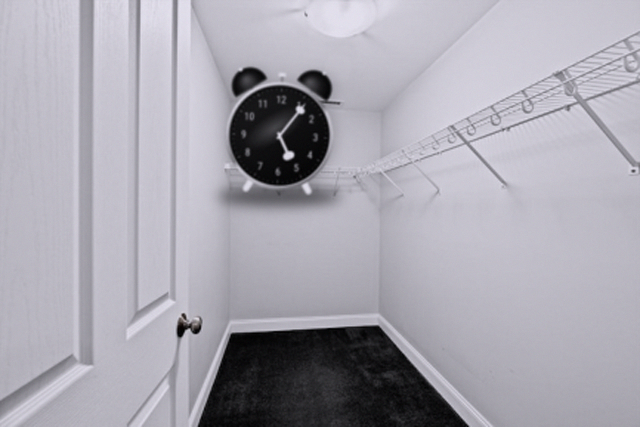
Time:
{"hour": 5, "minute": 6}
